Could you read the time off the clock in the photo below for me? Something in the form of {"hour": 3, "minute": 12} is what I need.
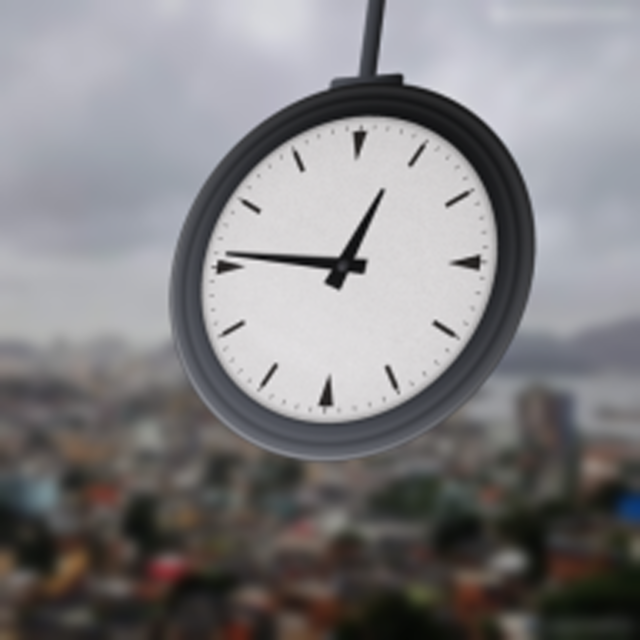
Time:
{"hour": 12, "minute": 46}
